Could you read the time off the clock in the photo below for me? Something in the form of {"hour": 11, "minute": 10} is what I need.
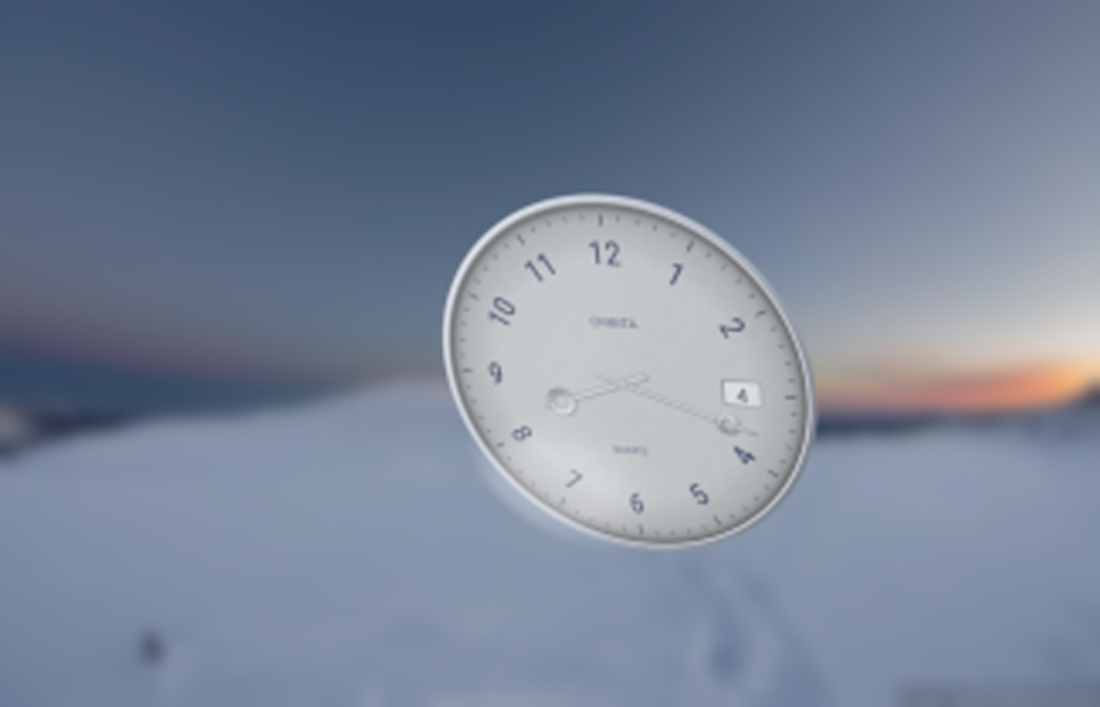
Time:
{"hour": 8, "minute": 18}
